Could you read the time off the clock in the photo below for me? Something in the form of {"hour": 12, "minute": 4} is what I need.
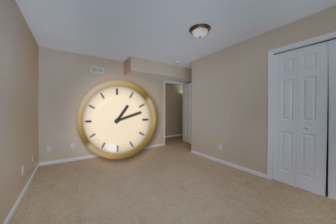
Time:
{"hour": 1, "minute": 12}
